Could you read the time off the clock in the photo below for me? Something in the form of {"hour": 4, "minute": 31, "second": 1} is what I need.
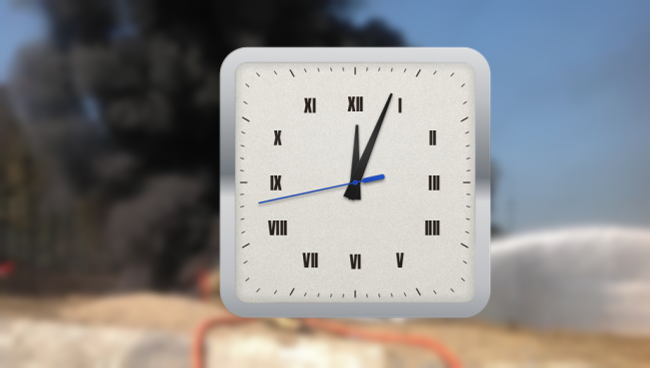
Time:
{"hour": 12, "minute": 3, "second": 43}
